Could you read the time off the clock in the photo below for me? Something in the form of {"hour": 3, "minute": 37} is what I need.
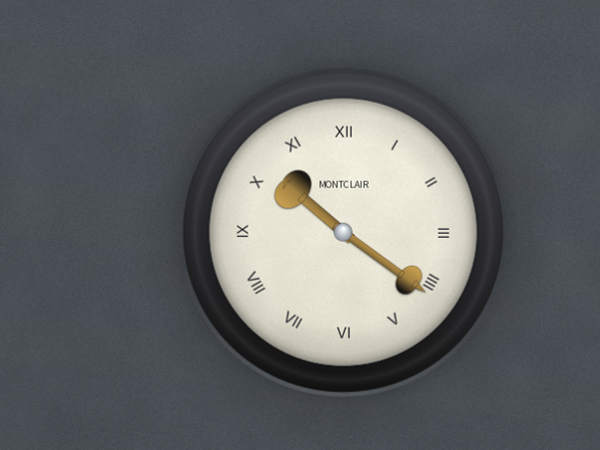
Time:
{"hour": 10, "minute": 21}
